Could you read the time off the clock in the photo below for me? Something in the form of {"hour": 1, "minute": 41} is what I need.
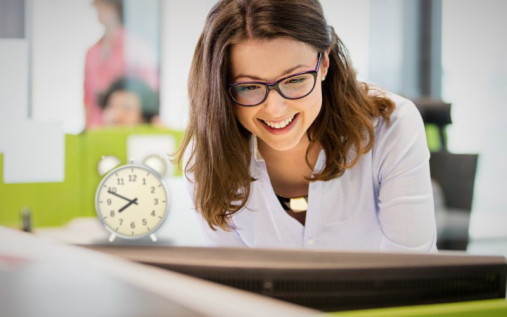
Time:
{"hour": 7, "minute": 49}
